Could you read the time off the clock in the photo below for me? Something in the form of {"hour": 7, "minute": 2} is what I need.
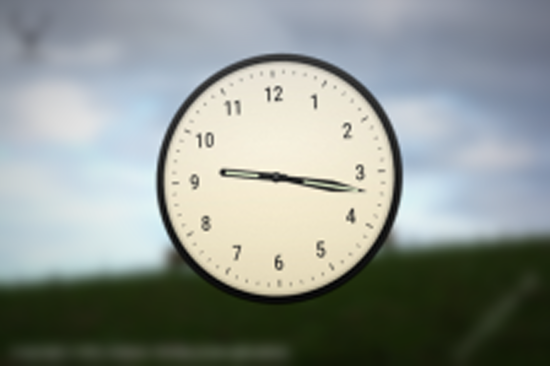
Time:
{"hour": 9, "minute": 17}
